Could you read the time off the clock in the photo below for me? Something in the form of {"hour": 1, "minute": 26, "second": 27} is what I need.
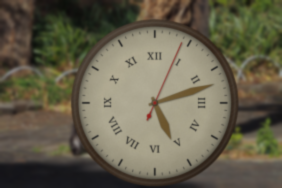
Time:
{"hour": 5, "minute": 12, "second": 4}
